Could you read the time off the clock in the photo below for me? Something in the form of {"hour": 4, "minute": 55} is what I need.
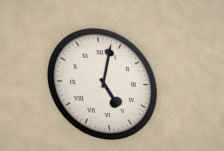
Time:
{"hour": 5, "minute": 3}
